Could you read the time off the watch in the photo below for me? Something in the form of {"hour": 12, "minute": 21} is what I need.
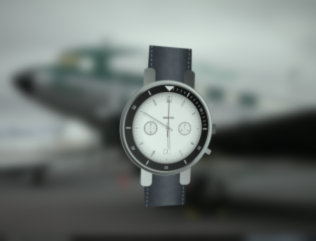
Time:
{"hour": 5, "minute": 50}
